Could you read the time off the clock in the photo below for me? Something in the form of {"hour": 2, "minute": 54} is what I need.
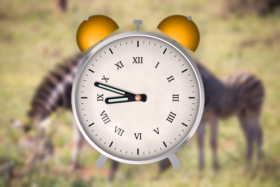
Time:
{"hour": 8, "minute": 48}
